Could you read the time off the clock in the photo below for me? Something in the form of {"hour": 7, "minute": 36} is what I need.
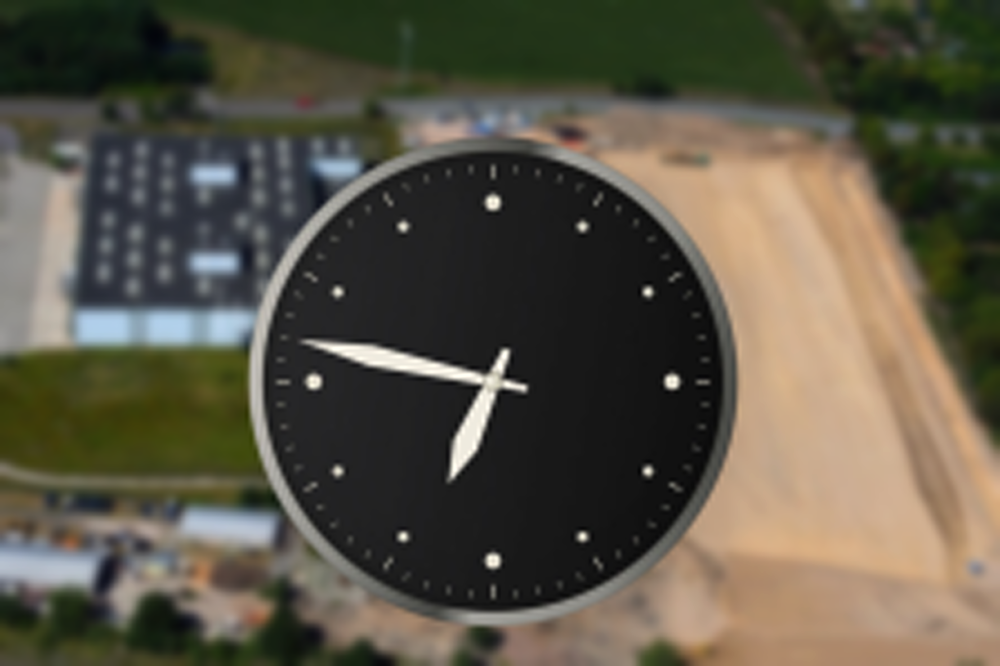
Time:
{"hour": 6, "minute": 47}
